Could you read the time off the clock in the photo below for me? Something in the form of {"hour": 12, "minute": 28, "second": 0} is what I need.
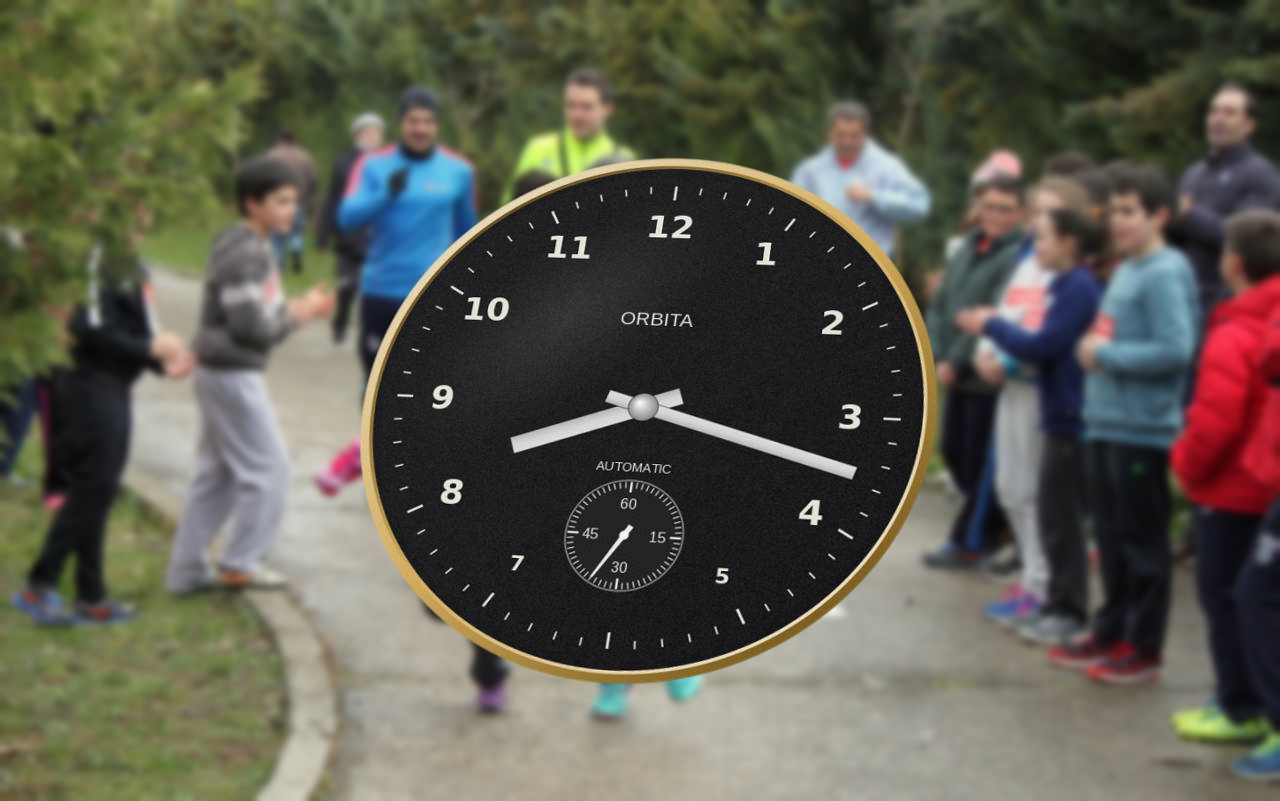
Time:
{"hour": 8, "minute": 17, "second": 35}
